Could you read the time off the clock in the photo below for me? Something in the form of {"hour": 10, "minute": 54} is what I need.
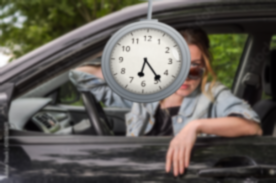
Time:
{"hour": 6, "minute": 24}
